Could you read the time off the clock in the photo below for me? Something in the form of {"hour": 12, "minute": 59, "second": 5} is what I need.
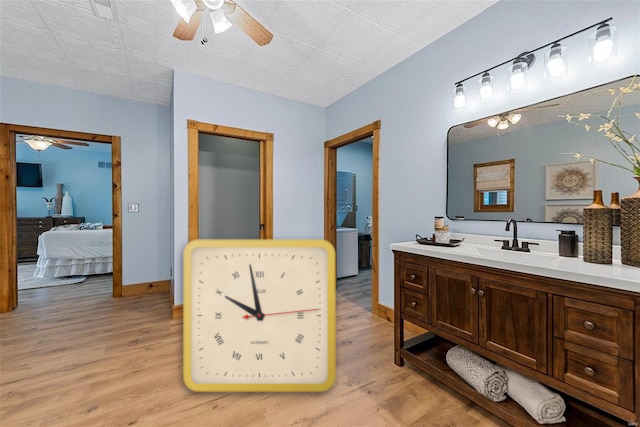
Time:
{"hour": 9, "minute": 58, "second": 14}
